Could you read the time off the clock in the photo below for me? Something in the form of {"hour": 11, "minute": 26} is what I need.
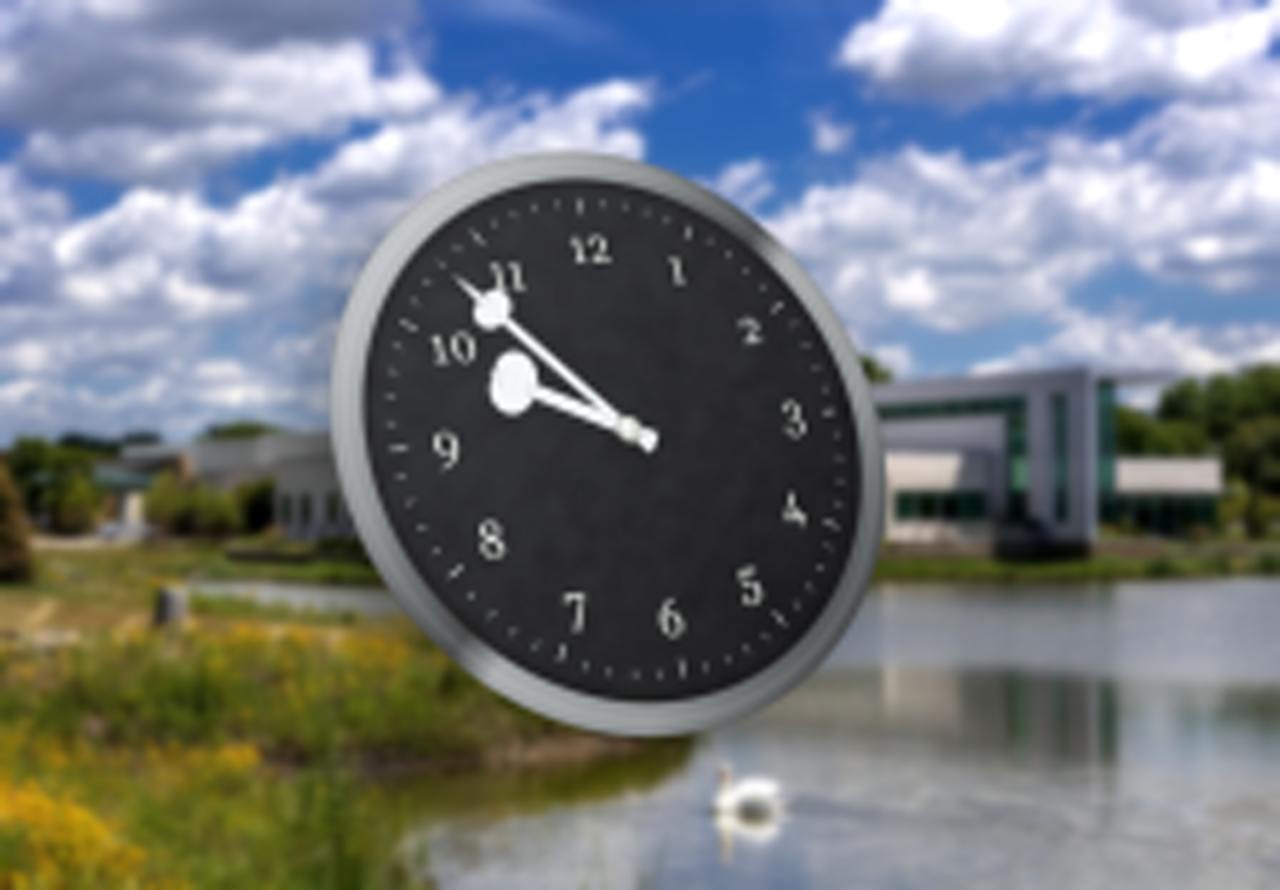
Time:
{"hour": 9, "minute": 53}
